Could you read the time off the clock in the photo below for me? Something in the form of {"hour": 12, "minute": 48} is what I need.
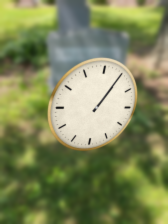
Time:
{"hour": 1, "minute": 5}
